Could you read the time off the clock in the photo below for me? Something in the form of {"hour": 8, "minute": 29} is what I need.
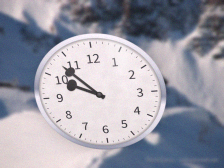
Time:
{"hour": 9, "minute": 53}
